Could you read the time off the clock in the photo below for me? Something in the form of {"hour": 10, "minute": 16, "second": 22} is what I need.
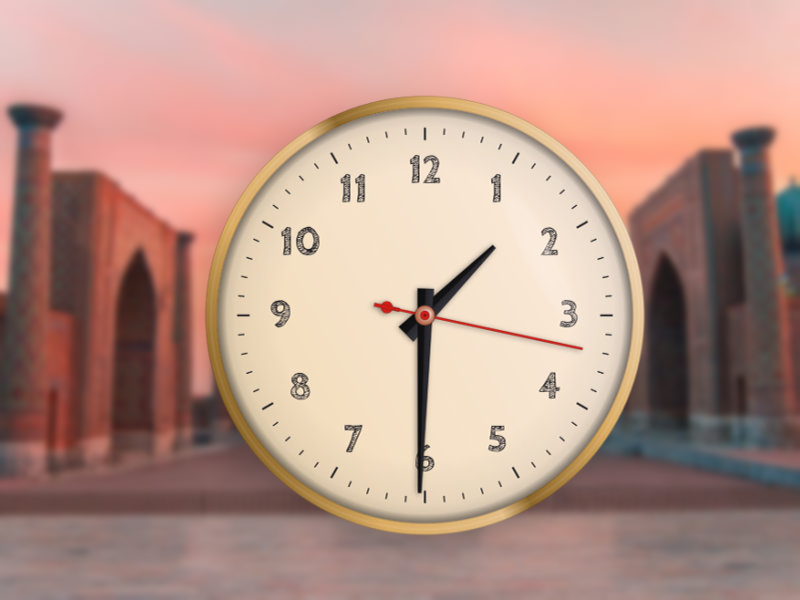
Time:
{"hour": 1, "minute": 30, "second": 17}
